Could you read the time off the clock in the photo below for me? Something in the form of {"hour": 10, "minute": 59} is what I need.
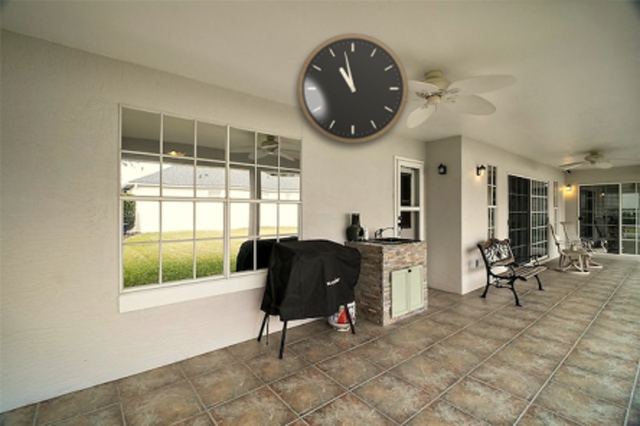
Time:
{"hour": 10, "minute": 58}
